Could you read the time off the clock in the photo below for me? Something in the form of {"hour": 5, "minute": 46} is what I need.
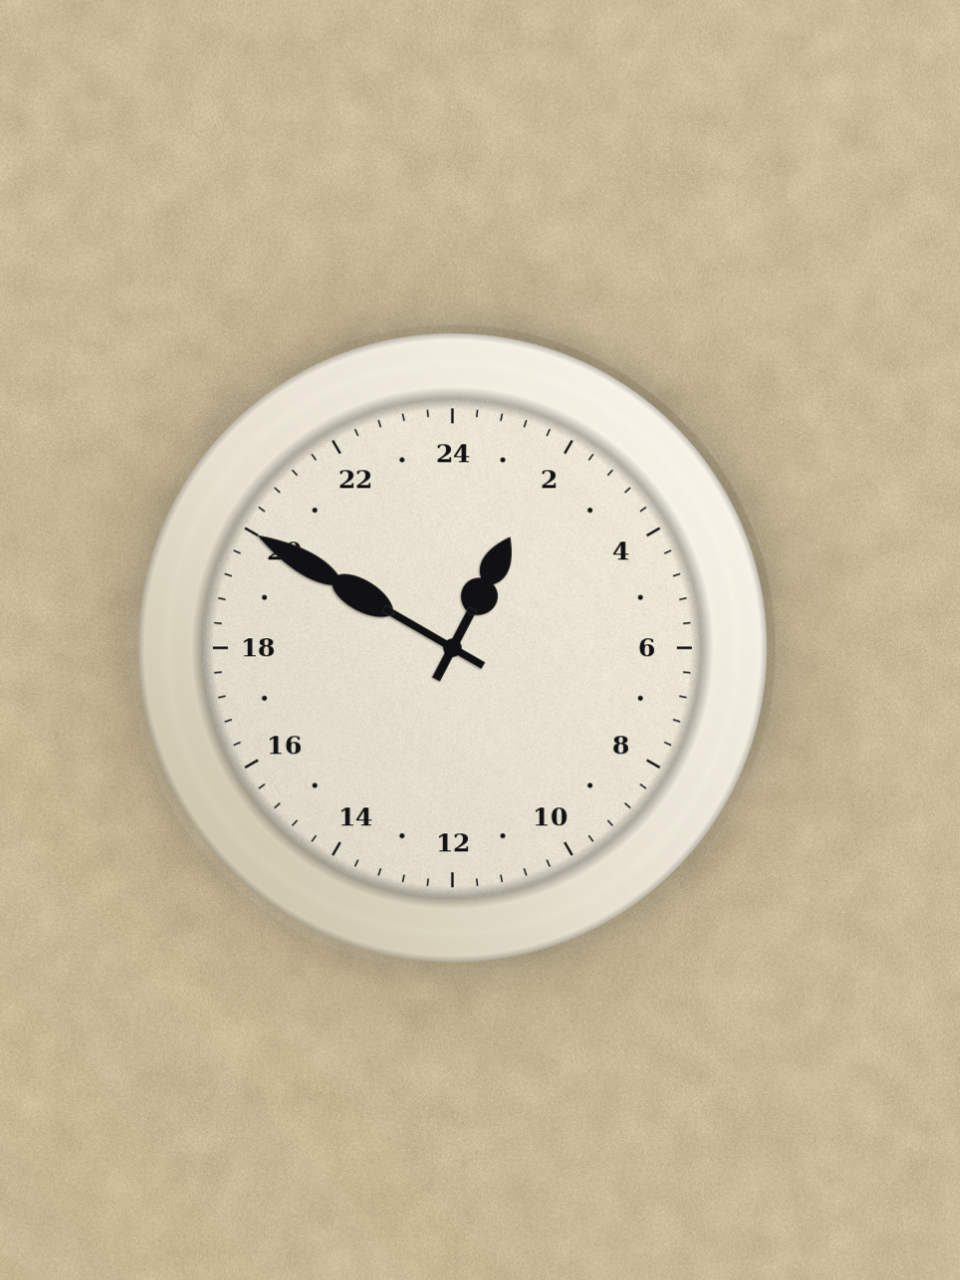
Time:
{"hour": 1, "minute": 50}
